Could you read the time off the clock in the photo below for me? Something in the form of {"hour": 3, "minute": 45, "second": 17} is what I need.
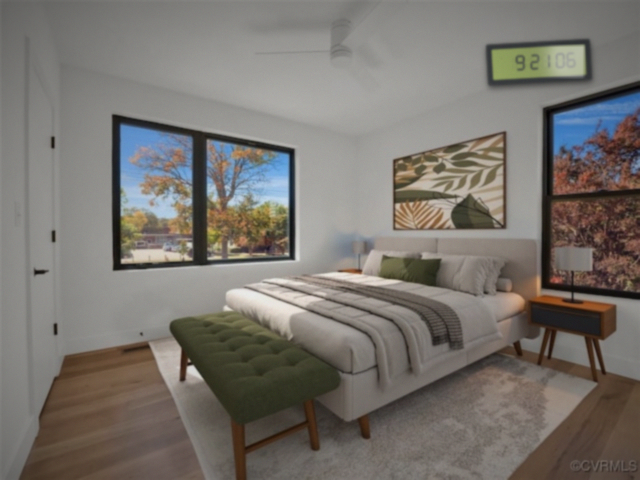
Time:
{"hour": 9, "minute": 21, "second": 6}
